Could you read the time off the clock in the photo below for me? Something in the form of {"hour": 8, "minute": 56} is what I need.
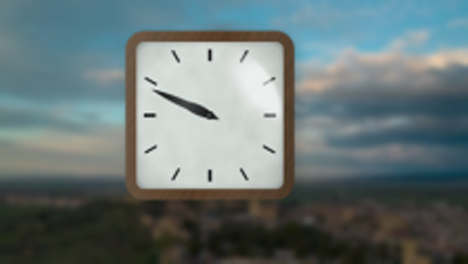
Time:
{"hour": 9, "minute": 49}
